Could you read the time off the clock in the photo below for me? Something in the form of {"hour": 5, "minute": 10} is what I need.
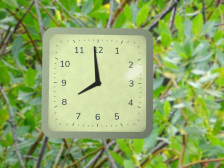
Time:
{"hour": 7, "minute": 59}
